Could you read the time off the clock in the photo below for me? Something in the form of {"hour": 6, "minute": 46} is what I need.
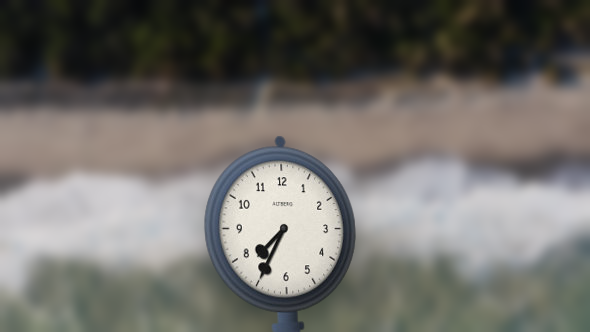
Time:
{"hour": 7, "minute": 35}
